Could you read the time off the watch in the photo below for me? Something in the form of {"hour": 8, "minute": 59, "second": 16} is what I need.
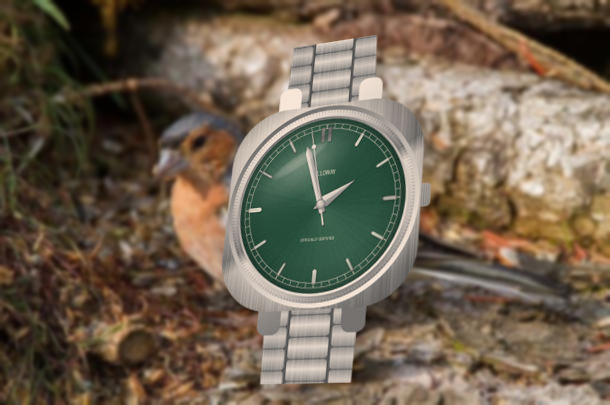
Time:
{"hour": 1, "minute": 56, "second": 58}
